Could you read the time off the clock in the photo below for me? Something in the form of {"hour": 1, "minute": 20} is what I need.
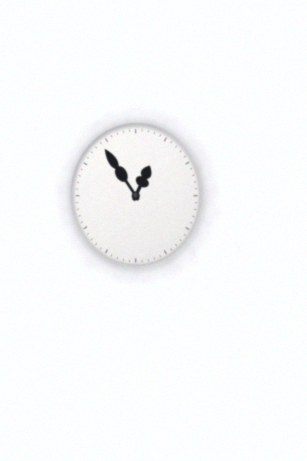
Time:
{"hour": 12, "minute": 54}
